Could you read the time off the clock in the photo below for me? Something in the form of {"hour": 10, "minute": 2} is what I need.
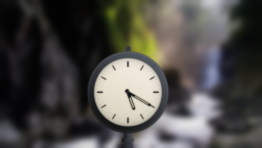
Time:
{"hour": 5, "minute": 20}
